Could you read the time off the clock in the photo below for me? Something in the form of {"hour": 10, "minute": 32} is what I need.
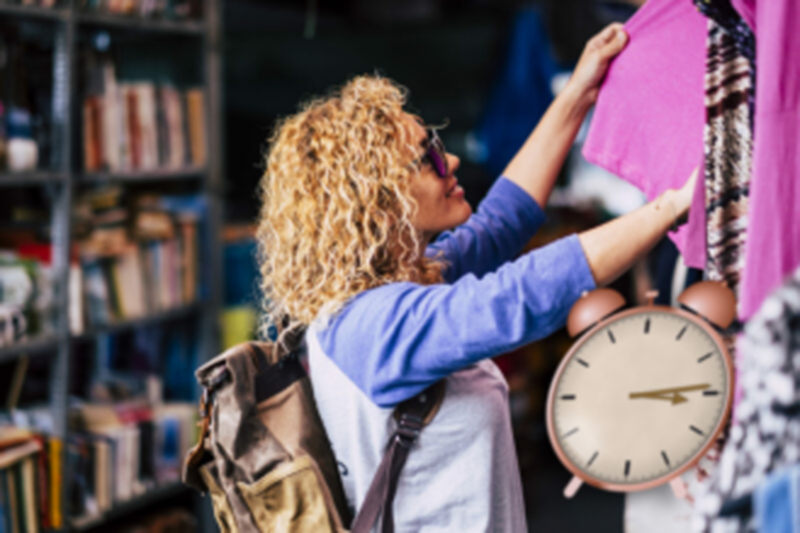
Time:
{"hour": 3, "minute": 14}
